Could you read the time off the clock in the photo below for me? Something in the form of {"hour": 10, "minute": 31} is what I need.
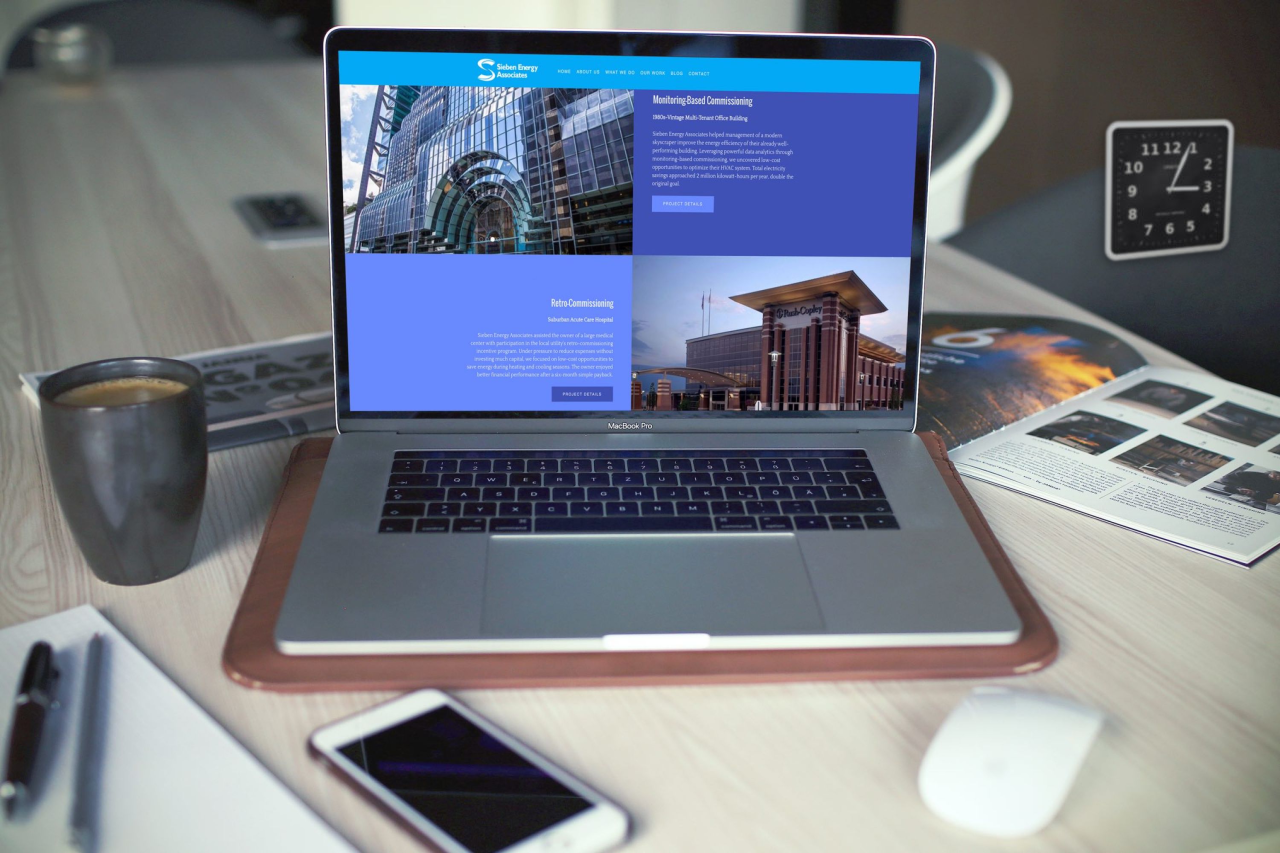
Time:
{"hour": 3, "minute": 4}
